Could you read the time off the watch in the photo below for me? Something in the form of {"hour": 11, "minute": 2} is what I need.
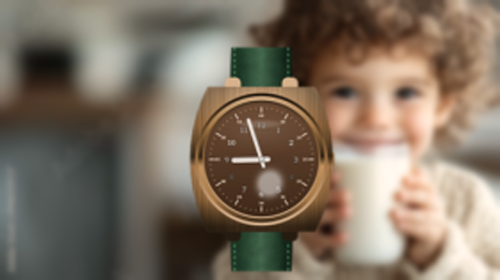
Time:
{"hour": 8, "minute": 57}
